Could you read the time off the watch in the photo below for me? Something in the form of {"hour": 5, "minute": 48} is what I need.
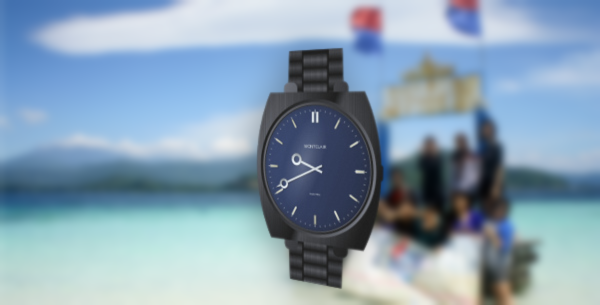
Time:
{"hour": 9, "minute": 41}
